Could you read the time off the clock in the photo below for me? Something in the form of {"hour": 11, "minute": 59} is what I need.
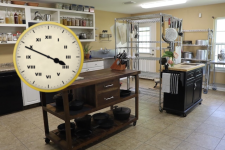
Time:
{"hour": 3, "minute": 49}
